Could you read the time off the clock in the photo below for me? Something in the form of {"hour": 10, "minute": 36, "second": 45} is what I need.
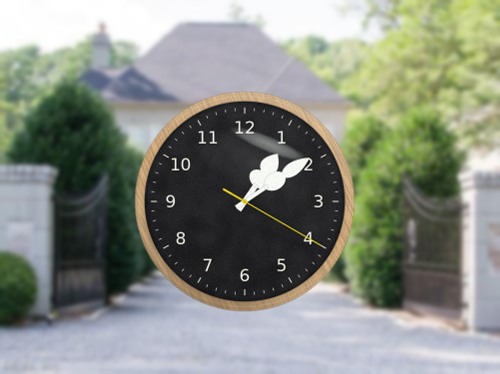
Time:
{"hour": 1, "minute": 9, "second": 20}
